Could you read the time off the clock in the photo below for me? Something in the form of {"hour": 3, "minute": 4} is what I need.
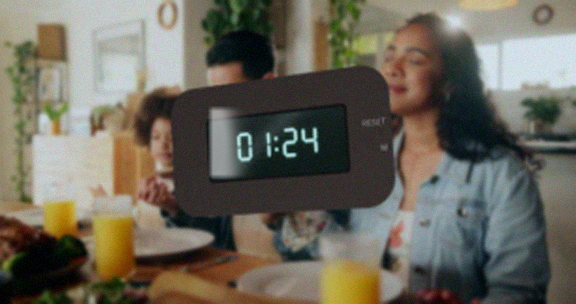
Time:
{"hour": 1, "minute": 24}
